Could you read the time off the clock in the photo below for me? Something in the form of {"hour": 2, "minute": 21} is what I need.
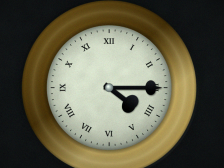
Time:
{"hour": 4, "minute": 15}
